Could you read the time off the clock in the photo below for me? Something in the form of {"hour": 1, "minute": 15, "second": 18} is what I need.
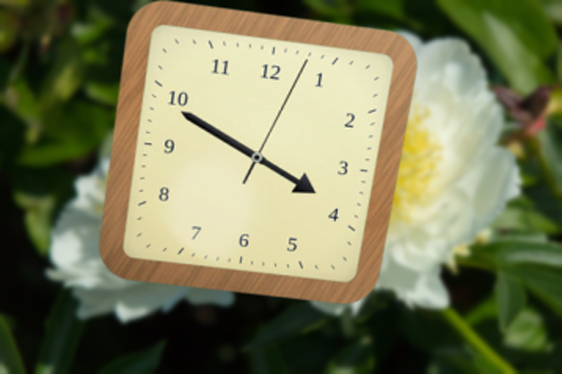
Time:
{"hour": 3, "minute": 49, "second": 3}
